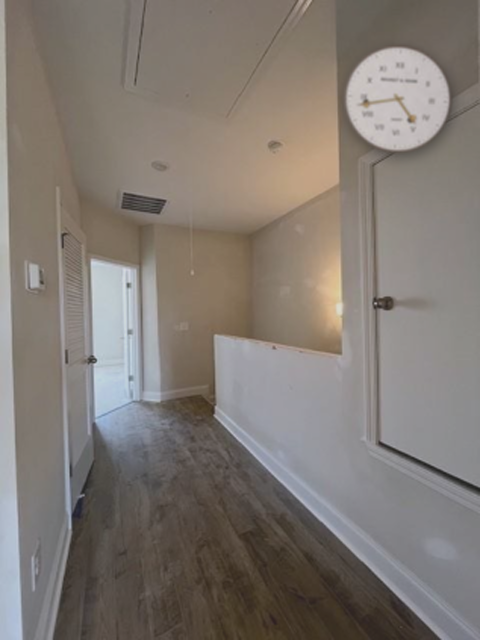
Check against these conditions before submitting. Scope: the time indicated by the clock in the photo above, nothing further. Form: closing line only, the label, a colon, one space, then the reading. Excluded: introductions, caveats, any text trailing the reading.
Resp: 4:43
